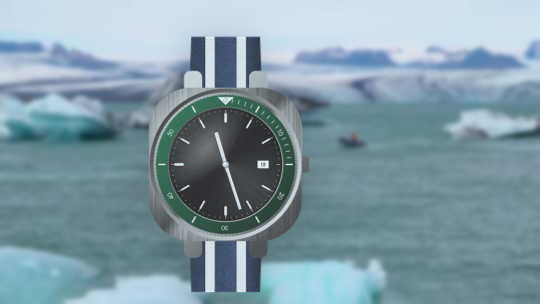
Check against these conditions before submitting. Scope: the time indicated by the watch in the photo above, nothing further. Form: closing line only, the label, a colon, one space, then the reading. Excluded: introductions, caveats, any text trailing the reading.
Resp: 11:27
